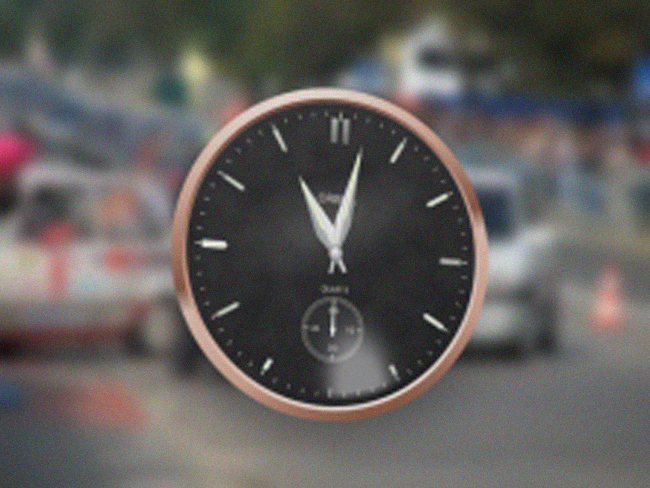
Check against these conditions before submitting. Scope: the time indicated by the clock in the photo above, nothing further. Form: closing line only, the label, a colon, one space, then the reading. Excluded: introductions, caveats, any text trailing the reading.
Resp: 11:02
